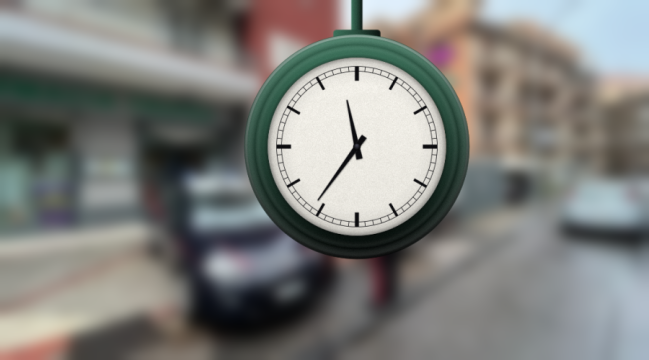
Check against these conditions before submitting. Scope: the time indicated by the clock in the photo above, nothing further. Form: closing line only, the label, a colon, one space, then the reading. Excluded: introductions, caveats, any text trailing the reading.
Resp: 11:36
